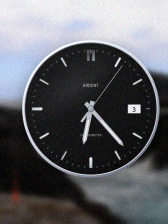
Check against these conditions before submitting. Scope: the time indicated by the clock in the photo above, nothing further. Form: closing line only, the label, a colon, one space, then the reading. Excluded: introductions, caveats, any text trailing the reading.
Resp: 6:23:06
